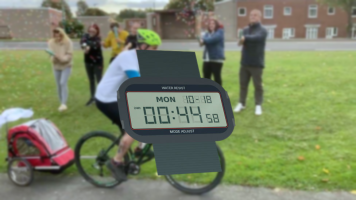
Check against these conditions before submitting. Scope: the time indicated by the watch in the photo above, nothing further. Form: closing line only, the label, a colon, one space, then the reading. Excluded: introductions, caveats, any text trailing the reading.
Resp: 0:44:58
